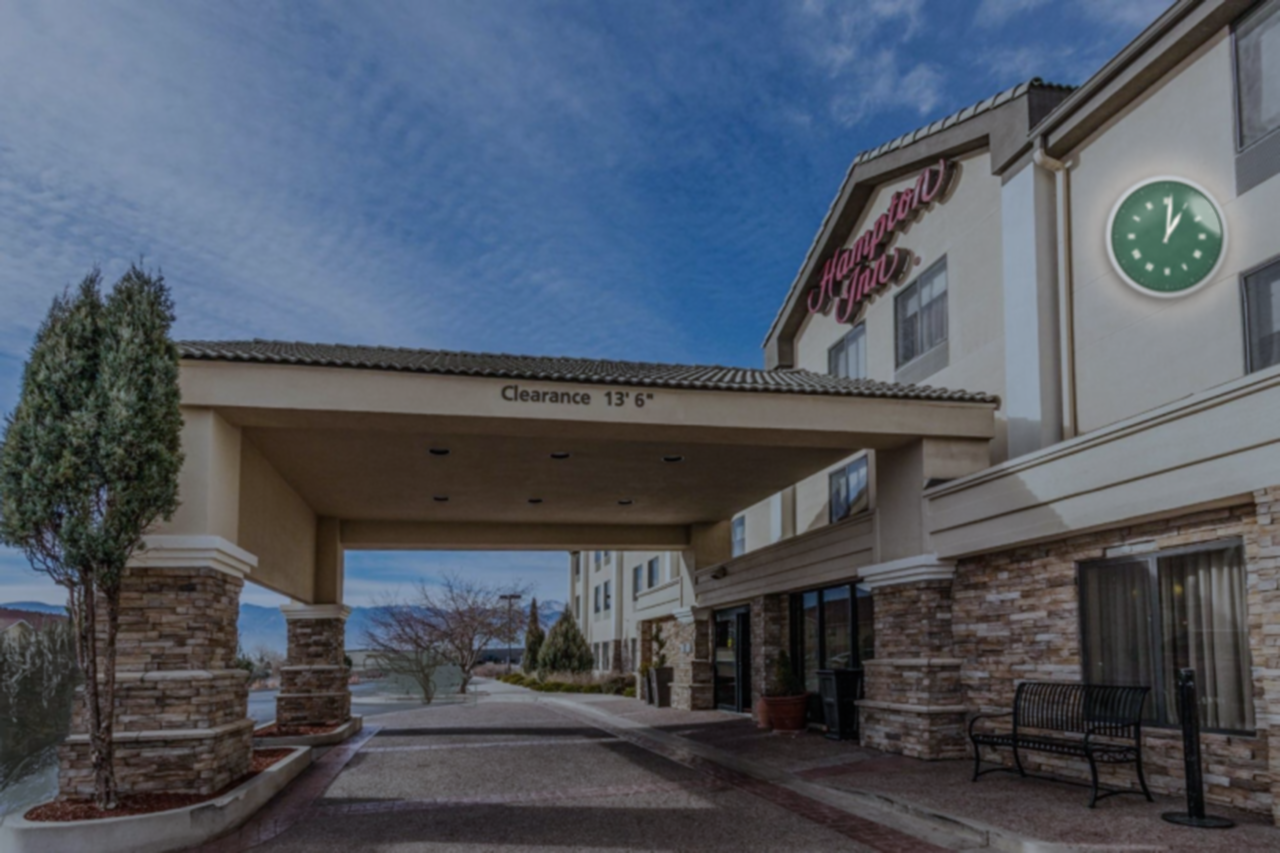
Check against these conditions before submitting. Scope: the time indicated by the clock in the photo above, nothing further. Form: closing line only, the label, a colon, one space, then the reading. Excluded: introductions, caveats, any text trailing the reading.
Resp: 1:01
